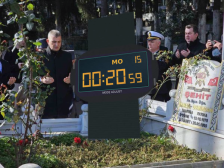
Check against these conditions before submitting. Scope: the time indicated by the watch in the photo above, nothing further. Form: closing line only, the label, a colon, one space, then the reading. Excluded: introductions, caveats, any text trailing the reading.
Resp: 0:20:59
